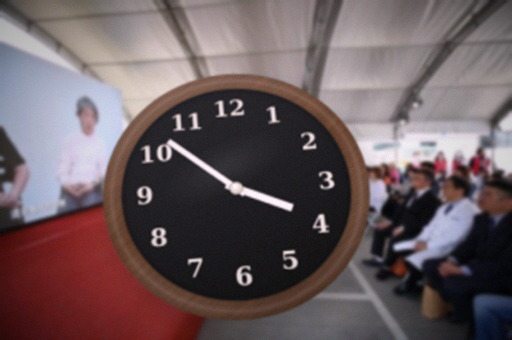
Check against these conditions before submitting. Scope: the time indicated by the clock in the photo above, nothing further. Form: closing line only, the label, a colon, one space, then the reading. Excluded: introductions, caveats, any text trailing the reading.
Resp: 3:52
